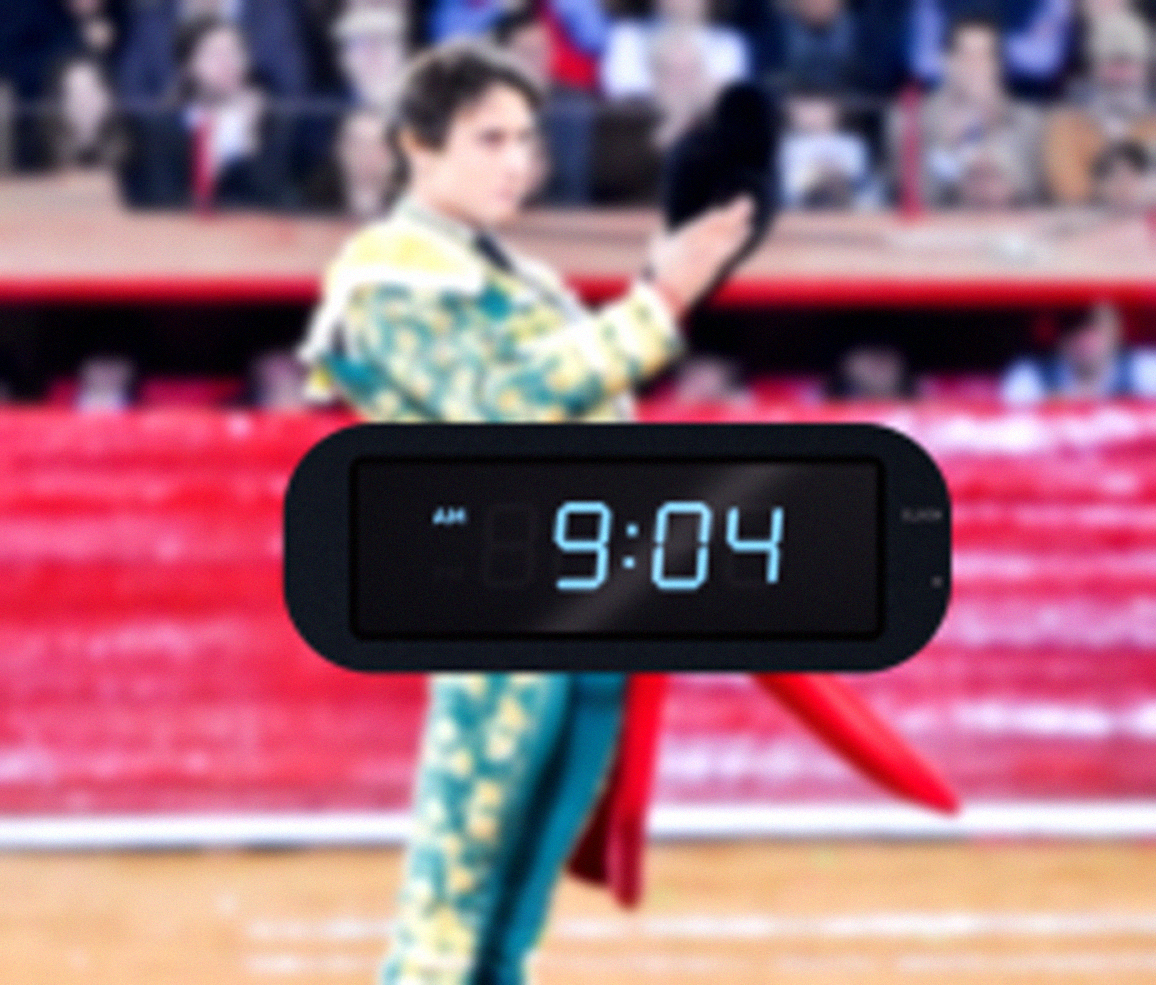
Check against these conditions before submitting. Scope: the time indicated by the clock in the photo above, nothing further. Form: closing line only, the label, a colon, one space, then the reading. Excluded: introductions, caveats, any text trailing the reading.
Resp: 9:04
